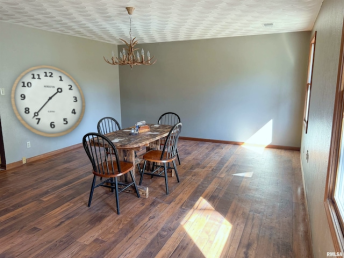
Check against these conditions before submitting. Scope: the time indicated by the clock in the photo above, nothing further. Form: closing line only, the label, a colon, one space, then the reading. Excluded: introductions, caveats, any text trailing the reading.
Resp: 1:37
